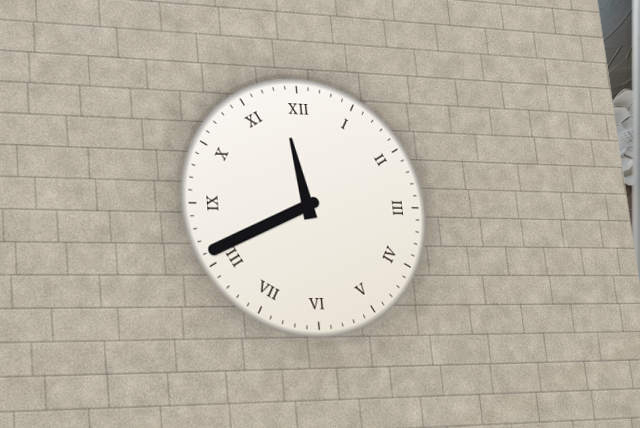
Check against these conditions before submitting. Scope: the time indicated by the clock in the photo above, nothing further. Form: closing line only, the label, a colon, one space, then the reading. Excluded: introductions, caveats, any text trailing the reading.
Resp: 11:41
